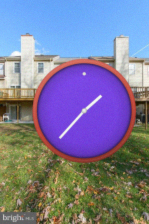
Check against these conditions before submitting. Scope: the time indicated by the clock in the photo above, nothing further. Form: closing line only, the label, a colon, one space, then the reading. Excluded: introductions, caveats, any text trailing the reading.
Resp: 1:37
